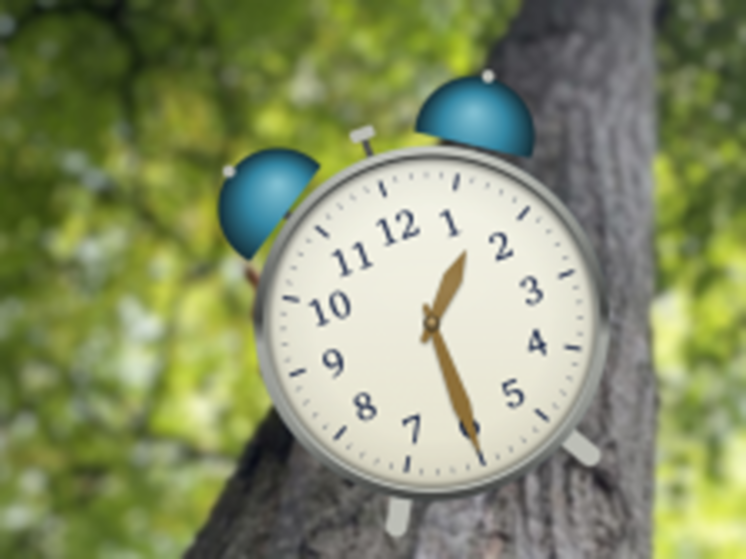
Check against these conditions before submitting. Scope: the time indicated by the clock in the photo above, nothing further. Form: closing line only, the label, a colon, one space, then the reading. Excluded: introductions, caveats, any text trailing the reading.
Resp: 1:30
